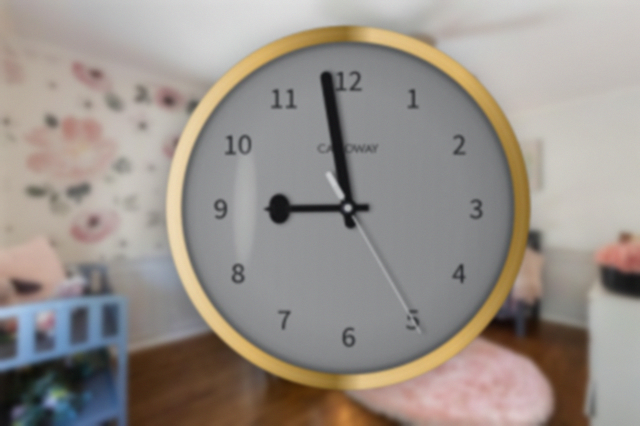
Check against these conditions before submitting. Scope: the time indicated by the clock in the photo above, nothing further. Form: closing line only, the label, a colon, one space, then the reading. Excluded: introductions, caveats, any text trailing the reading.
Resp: 8:58:25
